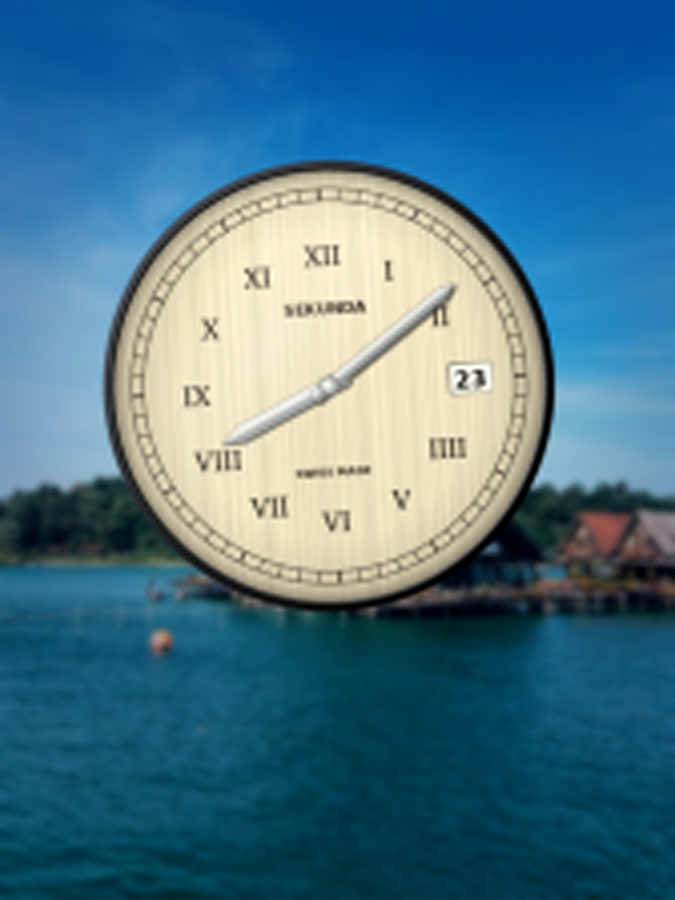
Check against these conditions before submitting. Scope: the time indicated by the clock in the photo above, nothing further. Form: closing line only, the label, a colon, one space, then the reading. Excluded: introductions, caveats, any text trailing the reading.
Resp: 8:09
